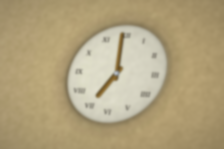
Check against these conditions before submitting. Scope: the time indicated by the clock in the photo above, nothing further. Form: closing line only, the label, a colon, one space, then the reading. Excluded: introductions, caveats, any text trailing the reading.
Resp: 6:59
